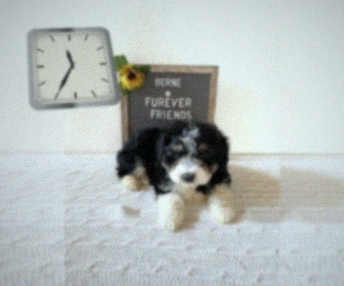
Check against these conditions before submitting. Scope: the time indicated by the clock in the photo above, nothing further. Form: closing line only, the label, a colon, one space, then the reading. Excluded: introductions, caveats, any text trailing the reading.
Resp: 11:35
